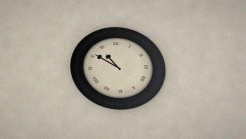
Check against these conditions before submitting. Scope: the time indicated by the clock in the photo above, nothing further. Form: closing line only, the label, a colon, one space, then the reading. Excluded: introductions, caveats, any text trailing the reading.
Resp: 10:51
